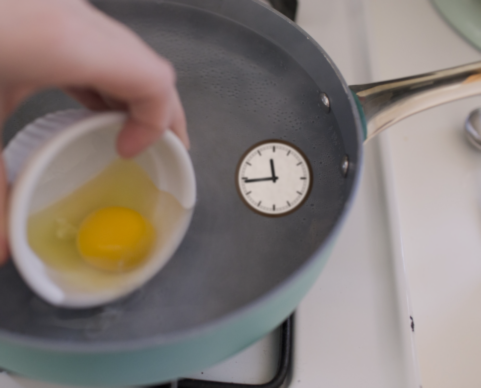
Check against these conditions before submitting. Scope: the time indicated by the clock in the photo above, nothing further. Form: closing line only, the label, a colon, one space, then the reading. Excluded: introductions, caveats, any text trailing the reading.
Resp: 11:44
